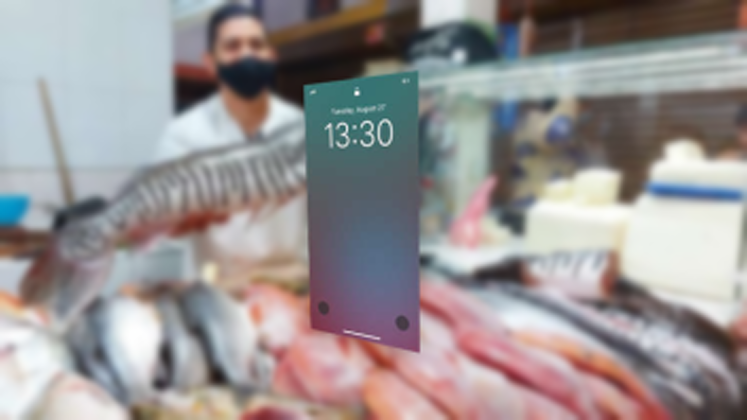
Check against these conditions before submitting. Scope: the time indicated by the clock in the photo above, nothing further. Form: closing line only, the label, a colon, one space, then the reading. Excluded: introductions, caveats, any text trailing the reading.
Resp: 13:30
